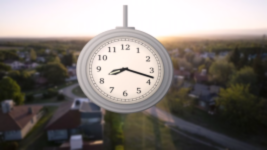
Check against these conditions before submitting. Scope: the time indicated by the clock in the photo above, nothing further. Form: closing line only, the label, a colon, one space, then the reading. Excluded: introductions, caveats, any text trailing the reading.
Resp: 8:18
